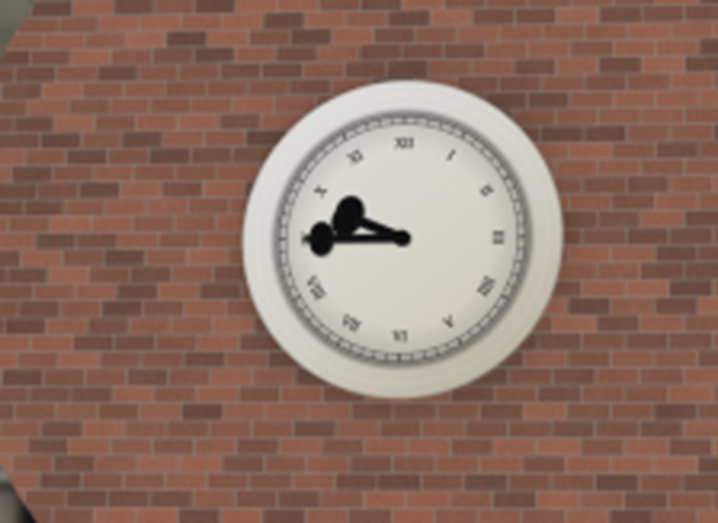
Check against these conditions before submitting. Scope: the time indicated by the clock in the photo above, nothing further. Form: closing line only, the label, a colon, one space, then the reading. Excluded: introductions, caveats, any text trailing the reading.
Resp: 9:45
